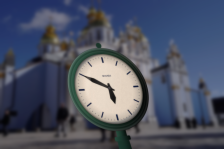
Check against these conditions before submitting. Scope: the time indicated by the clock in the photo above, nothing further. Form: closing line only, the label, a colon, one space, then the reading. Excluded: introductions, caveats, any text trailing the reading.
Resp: 5:50
